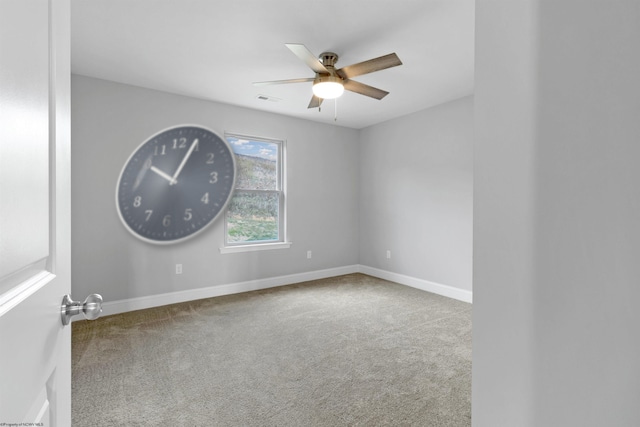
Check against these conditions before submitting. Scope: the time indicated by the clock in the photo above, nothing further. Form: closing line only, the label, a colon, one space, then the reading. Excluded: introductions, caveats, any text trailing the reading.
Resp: 10:04
